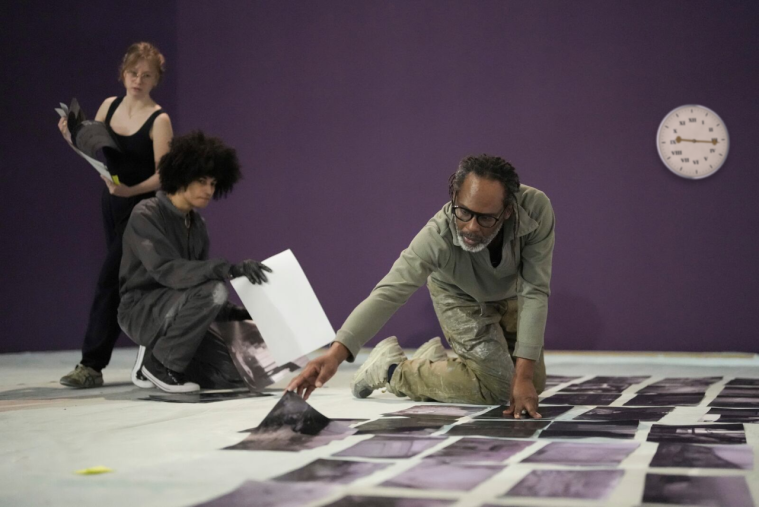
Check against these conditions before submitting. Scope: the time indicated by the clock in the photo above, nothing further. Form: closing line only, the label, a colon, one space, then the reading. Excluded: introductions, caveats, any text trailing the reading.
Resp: 9:16
